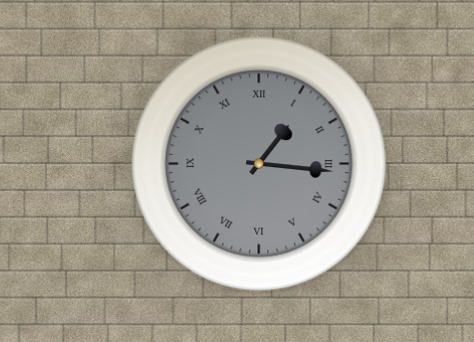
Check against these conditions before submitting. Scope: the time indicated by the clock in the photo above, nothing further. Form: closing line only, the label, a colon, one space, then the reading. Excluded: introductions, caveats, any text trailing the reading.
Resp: 1:16
